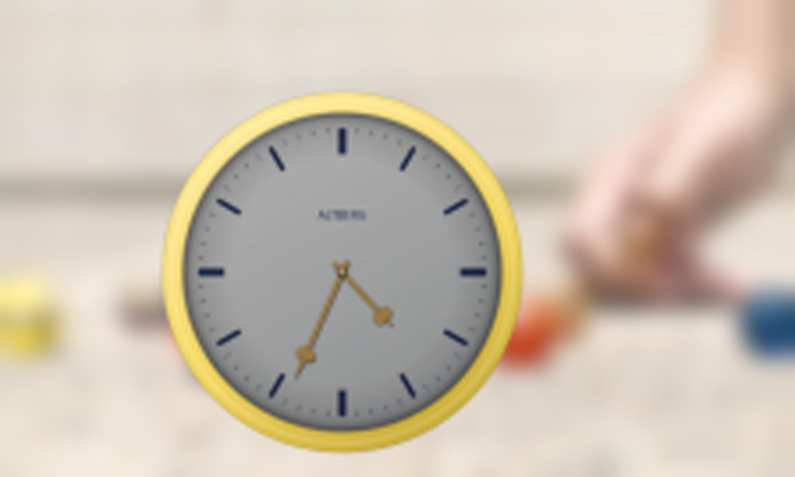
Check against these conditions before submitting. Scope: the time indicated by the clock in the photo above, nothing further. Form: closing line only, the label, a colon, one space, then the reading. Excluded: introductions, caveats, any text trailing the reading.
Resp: 4:34
